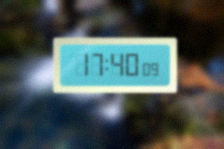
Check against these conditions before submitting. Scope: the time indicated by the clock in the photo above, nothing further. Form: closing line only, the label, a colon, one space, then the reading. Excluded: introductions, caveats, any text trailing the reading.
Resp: 17:40:09
